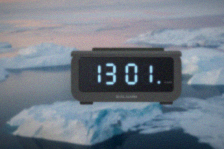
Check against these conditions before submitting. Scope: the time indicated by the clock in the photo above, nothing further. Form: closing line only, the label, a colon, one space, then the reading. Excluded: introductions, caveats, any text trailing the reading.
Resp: 13:01
